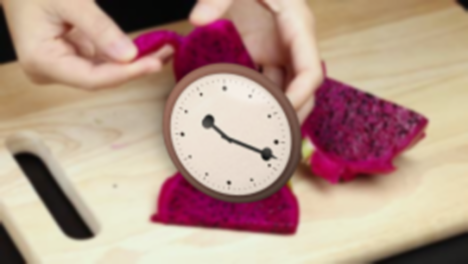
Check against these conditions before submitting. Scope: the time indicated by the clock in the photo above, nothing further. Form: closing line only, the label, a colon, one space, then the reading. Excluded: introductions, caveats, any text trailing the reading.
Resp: 10:18
